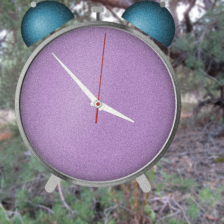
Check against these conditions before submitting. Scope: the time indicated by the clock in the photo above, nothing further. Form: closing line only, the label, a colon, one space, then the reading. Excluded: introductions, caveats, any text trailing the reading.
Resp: 3:53:01
